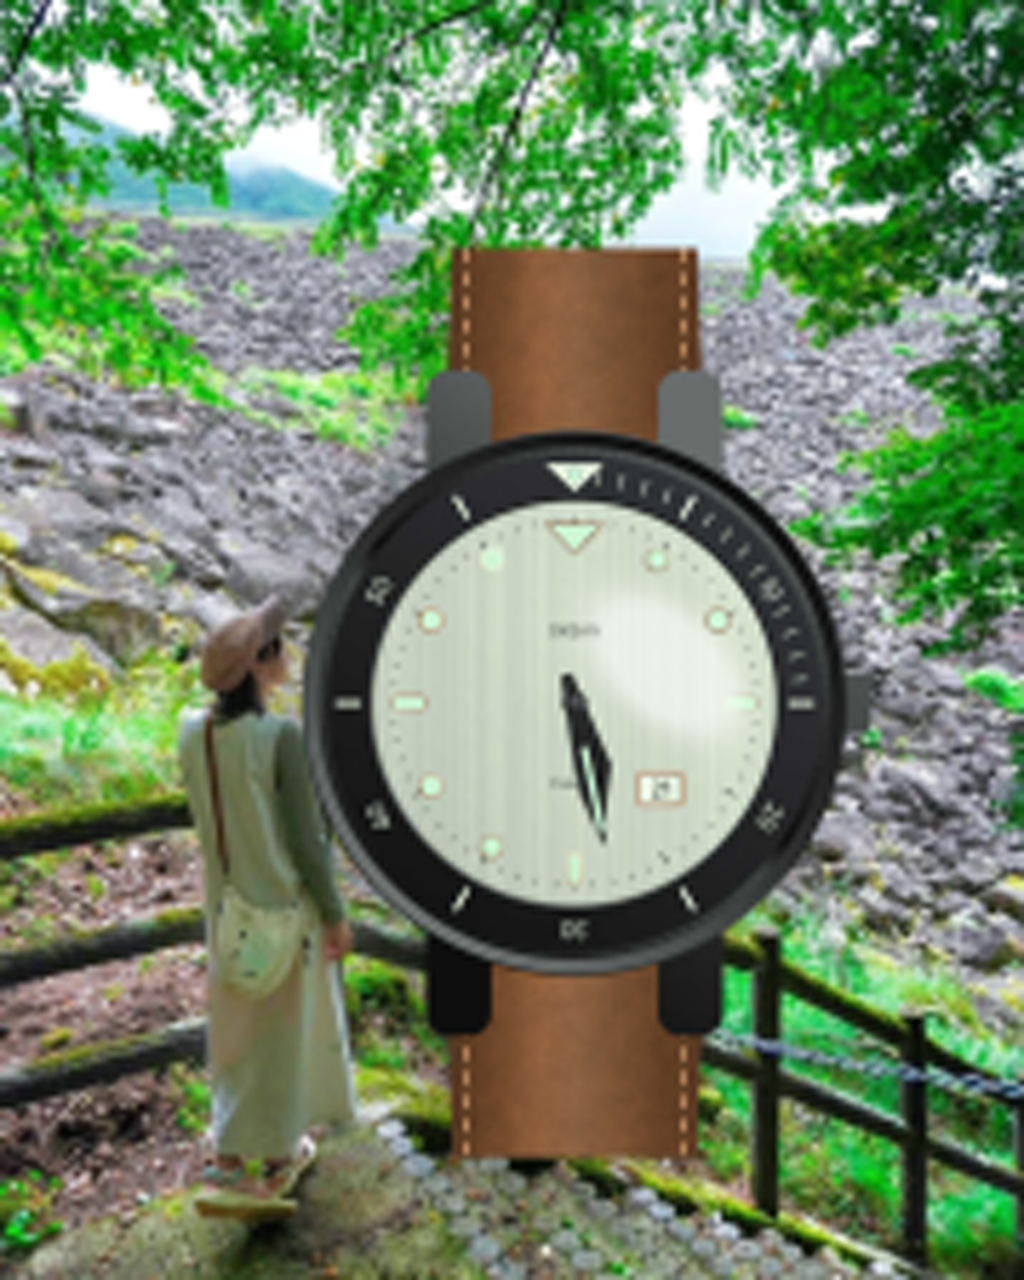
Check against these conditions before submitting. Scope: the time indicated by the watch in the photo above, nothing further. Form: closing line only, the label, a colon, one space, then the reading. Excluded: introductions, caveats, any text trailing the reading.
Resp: 5:28
